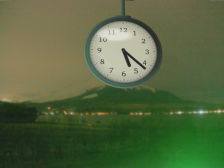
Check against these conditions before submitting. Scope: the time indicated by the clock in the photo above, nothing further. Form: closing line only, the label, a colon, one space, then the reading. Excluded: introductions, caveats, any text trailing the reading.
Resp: 5:22
